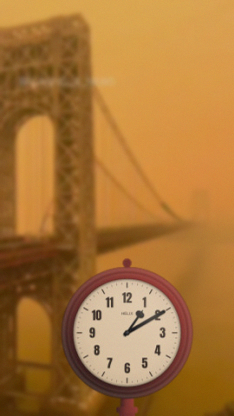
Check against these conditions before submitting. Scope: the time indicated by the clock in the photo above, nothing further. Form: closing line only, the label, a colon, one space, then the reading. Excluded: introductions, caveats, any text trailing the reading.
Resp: 1:10
